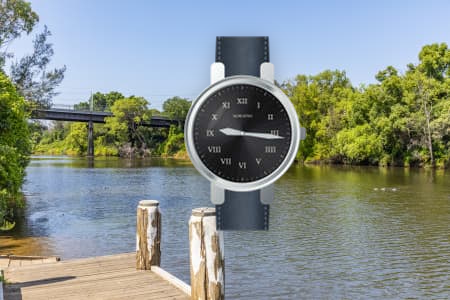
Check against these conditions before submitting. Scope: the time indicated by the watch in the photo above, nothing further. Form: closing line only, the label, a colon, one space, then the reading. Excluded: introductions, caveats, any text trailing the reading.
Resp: 9:16
